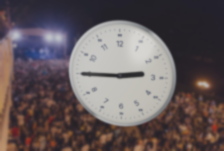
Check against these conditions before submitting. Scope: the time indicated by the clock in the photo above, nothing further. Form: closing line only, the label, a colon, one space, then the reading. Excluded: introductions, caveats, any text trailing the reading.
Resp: 2:45
